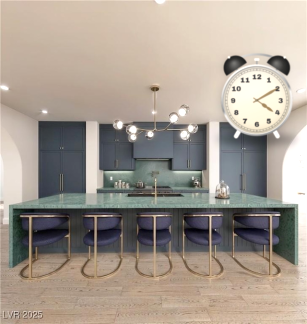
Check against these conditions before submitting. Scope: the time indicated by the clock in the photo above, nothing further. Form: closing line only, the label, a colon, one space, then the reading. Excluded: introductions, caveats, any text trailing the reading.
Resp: 4:10
